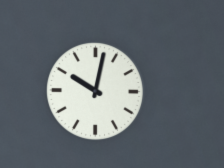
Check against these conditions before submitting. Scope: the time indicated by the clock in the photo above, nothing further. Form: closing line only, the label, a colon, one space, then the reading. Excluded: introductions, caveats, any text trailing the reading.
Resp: 10:02
